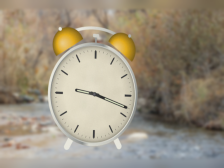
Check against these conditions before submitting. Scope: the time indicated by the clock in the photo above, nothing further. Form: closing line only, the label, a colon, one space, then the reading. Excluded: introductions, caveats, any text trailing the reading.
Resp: 9:18
